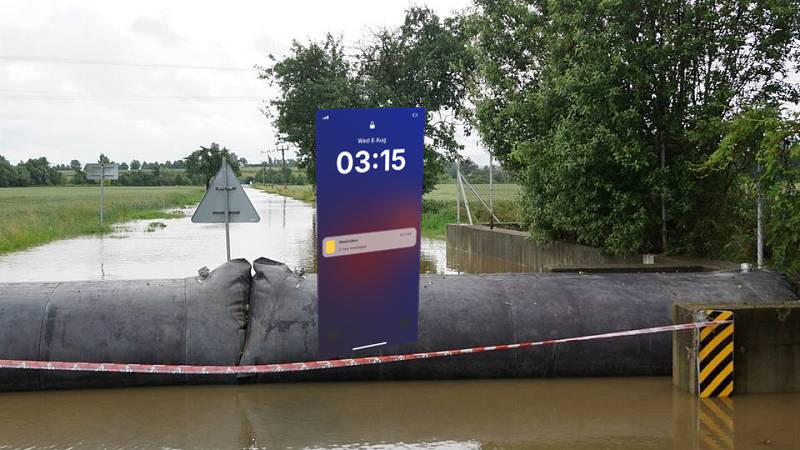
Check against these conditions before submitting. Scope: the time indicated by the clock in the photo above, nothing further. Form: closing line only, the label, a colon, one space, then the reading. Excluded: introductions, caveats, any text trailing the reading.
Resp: 3:15
